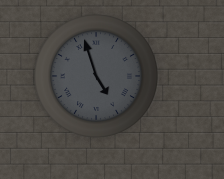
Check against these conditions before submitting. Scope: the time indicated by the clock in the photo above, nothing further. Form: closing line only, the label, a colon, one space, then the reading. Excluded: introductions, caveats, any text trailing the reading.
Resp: 4:57
